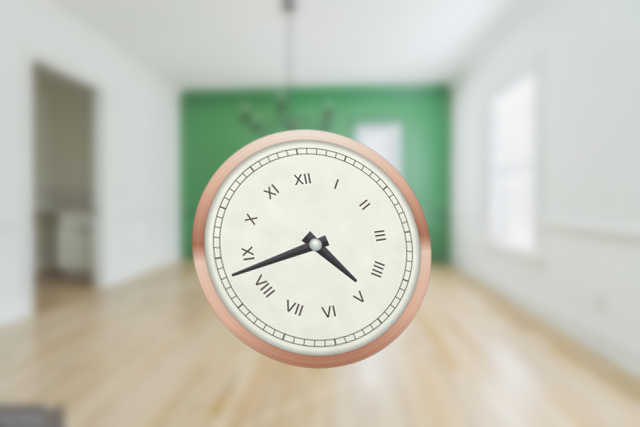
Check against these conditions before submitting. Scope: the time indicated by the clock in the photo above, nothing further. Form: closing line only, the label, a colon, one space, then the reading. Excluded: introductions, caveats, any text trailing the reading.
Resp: 4:43
